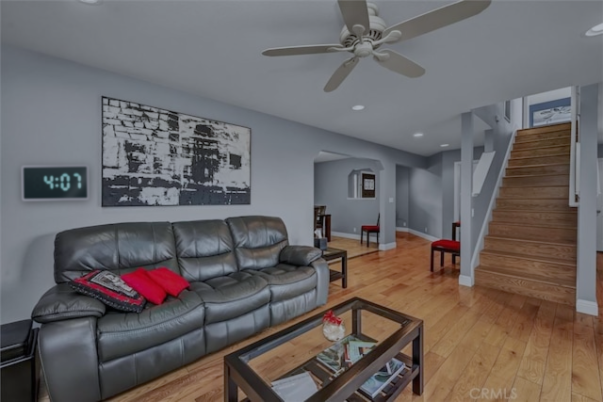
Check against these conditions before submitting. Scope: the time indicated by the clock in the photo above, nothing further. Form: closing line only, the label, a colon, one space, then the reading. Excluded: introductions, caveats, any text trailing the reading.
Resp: 4:07
